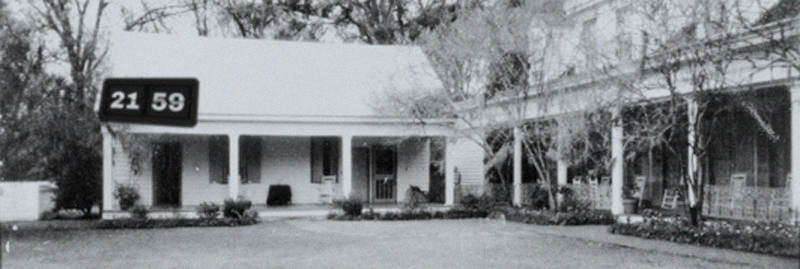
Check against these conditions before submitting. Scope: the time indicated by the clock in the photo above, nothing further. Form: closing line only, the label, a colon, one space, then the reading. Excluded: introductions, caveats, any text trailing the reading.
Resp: 21:59
